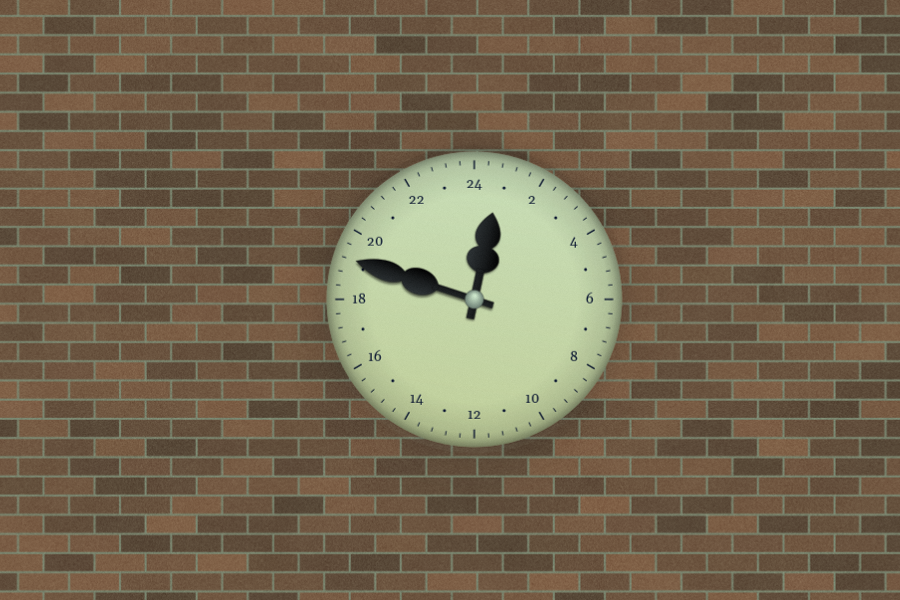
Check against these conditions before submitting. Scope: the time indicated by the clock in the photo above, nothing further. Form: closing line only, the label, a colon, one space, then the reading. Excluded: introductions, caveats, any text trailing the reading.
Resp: 0:48
